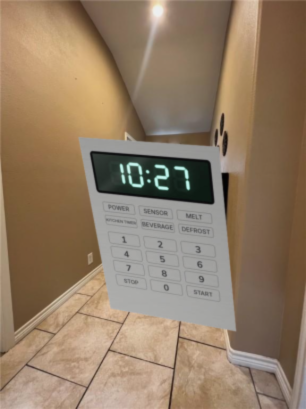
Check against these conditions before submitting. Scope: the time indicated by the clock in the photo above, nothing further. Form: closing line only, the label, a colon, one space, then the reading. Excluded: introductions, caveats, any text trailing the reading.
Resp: 10:27
